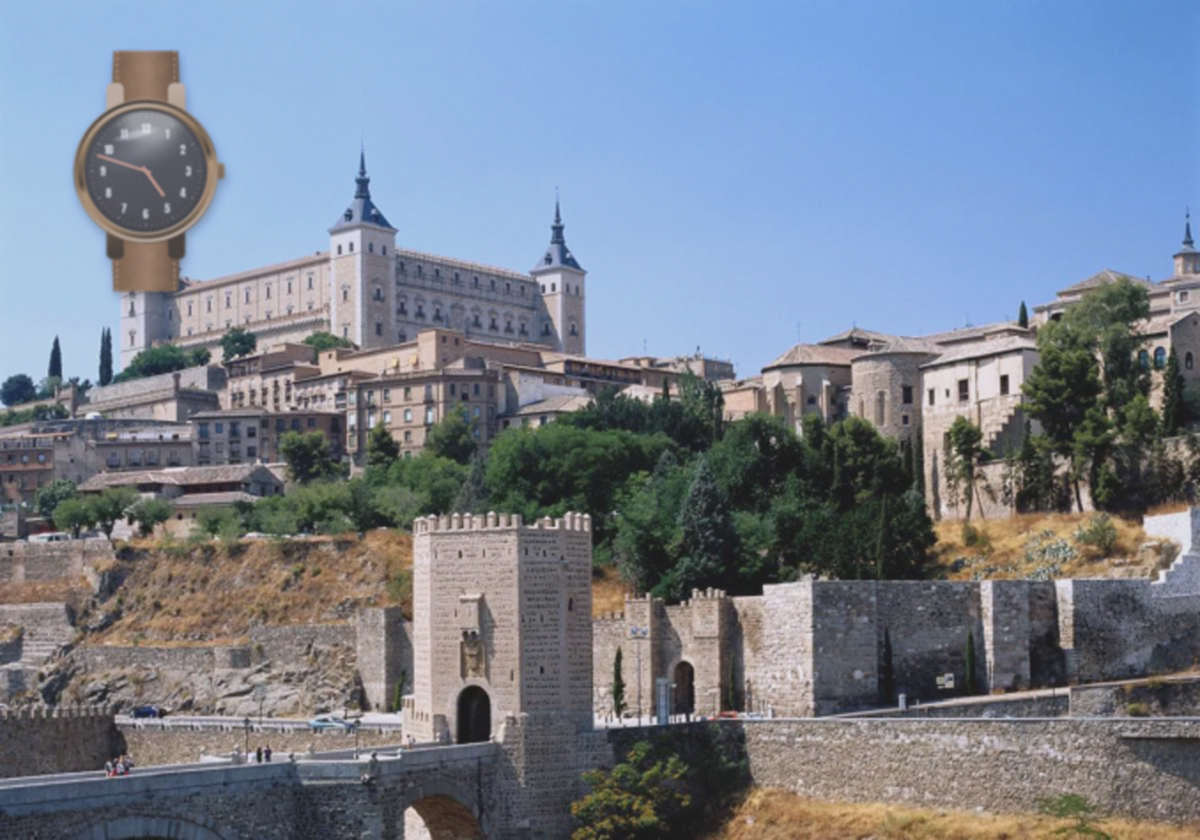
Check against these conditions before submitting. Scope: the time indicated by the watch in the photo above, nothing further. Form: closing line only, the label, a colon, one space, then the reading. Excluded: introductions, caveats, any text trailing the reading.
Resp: 4:48
